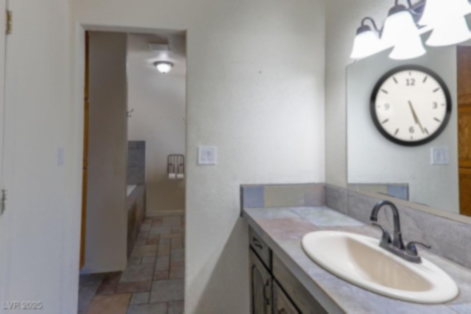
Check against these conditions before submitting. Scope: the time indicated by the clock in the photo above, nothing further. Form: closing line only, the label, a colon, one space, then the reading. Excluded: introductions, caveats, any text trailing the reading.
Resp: 5:26
